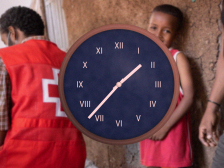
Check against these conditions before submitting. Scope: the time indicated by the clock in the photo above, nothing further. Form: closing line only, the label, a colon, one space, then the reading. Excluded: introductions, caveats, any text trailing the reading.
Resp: 1:37
